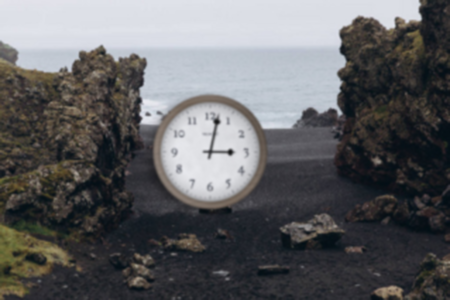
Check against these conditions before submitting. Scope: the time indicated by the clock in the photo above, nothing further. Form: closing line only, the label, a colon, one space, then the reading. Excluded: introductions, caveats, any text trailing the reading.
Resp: 3:02
